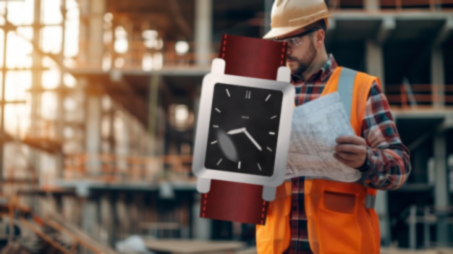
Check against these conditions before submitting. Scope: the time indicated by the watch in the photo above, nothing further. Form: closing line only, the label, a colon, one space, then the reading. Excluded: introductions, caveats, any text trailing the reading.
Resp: 8:22
